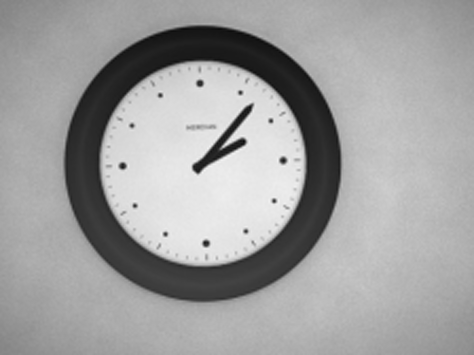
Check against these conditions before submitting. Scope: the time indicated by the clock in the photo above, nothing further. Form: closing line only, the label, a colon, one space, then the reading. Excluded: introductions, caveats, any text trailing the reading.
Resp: 2:07
